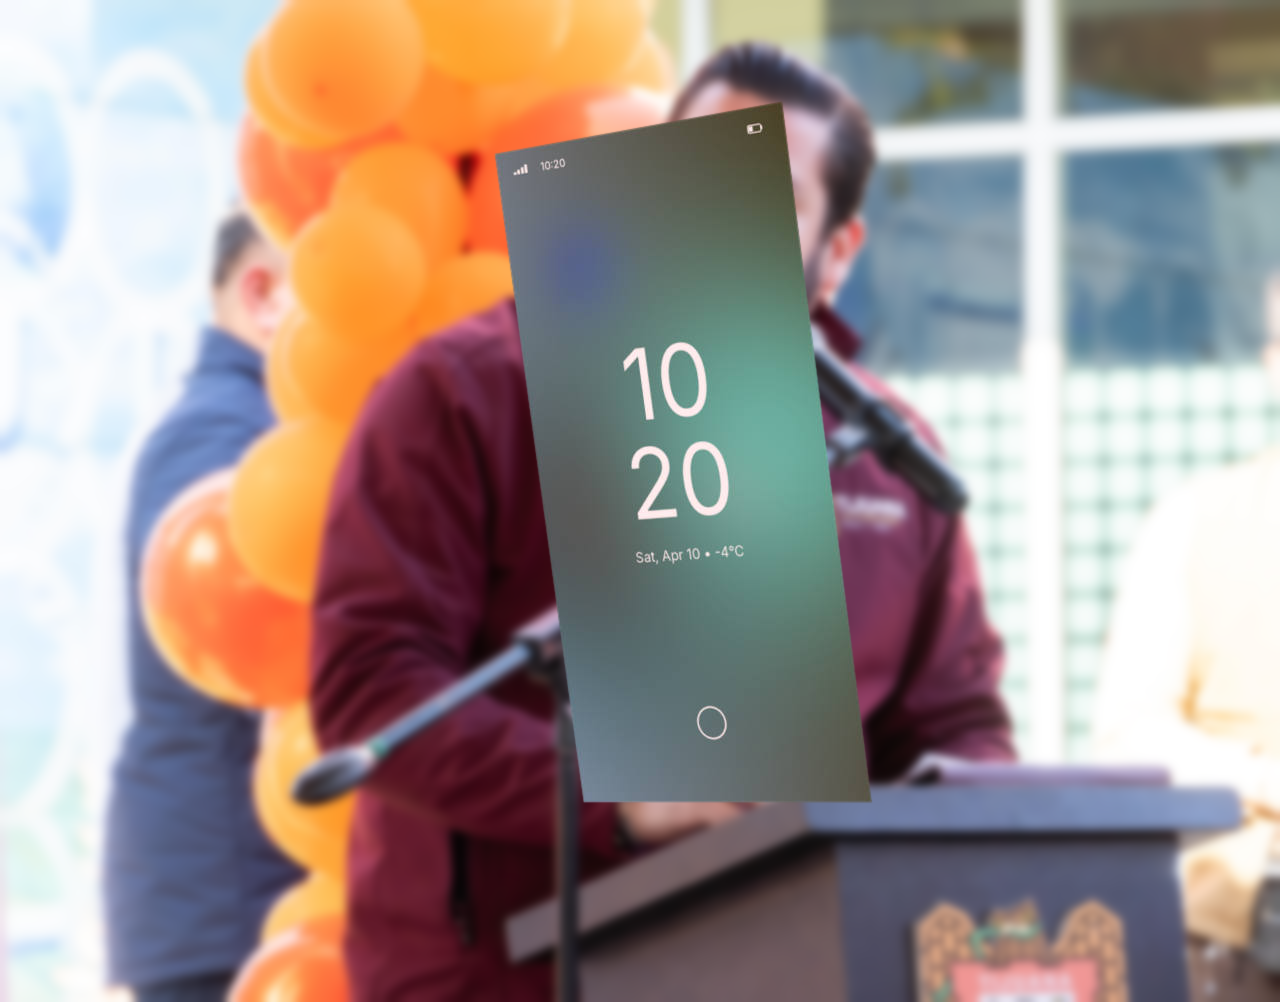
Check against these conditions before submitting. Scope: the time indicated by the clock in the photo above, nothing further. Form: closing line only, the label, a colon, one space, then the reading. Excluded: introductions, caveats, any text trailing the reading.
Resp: 10:20
